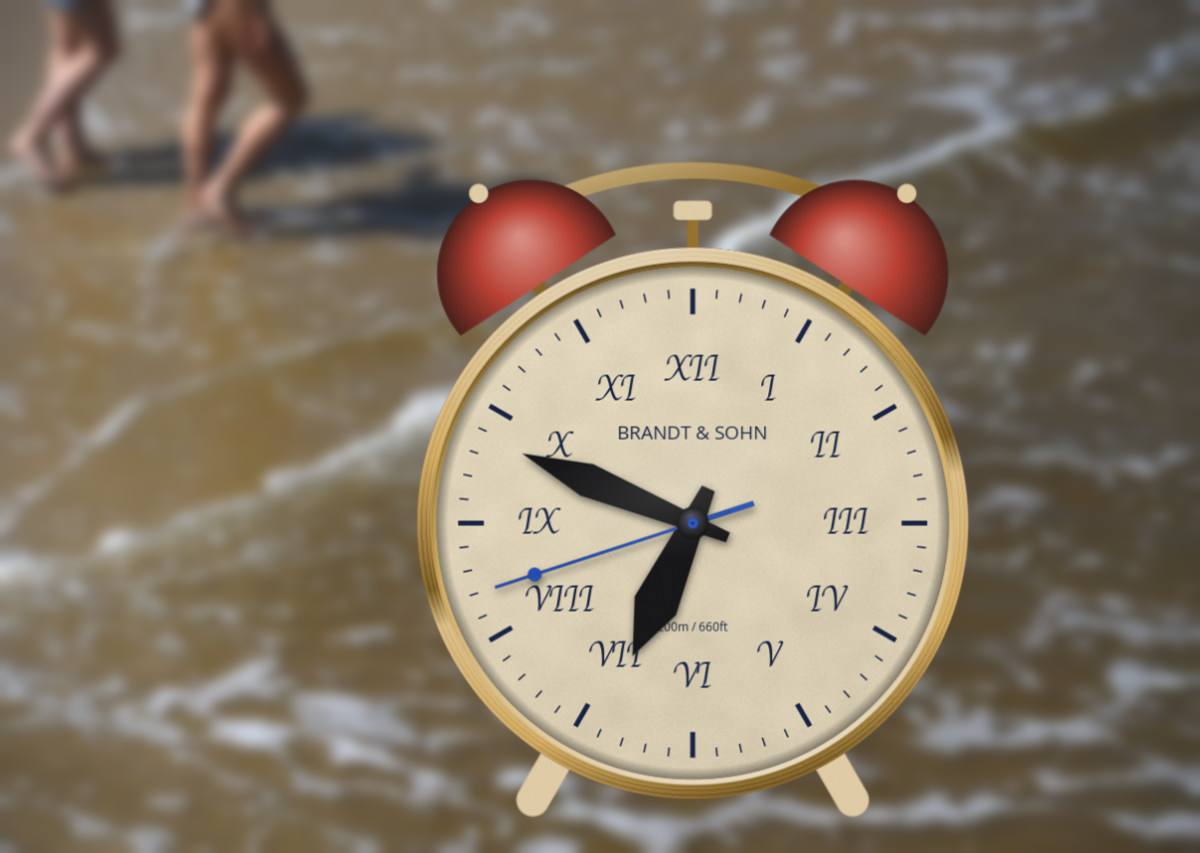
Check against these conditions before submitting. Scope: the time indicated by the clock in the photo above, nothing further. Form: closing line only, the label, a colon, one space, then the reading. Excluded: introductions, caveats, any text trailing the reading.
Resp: 6:48:42
